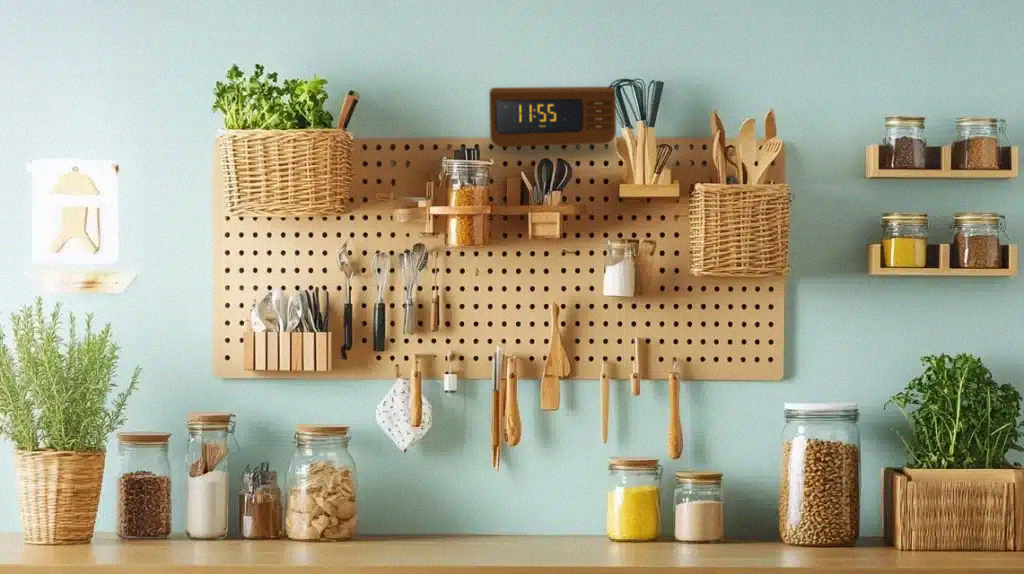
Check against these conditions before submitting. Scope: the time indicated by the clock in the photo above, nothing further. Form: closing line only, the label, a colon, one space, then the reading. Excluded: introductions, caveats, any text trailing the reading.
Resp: 11:55
